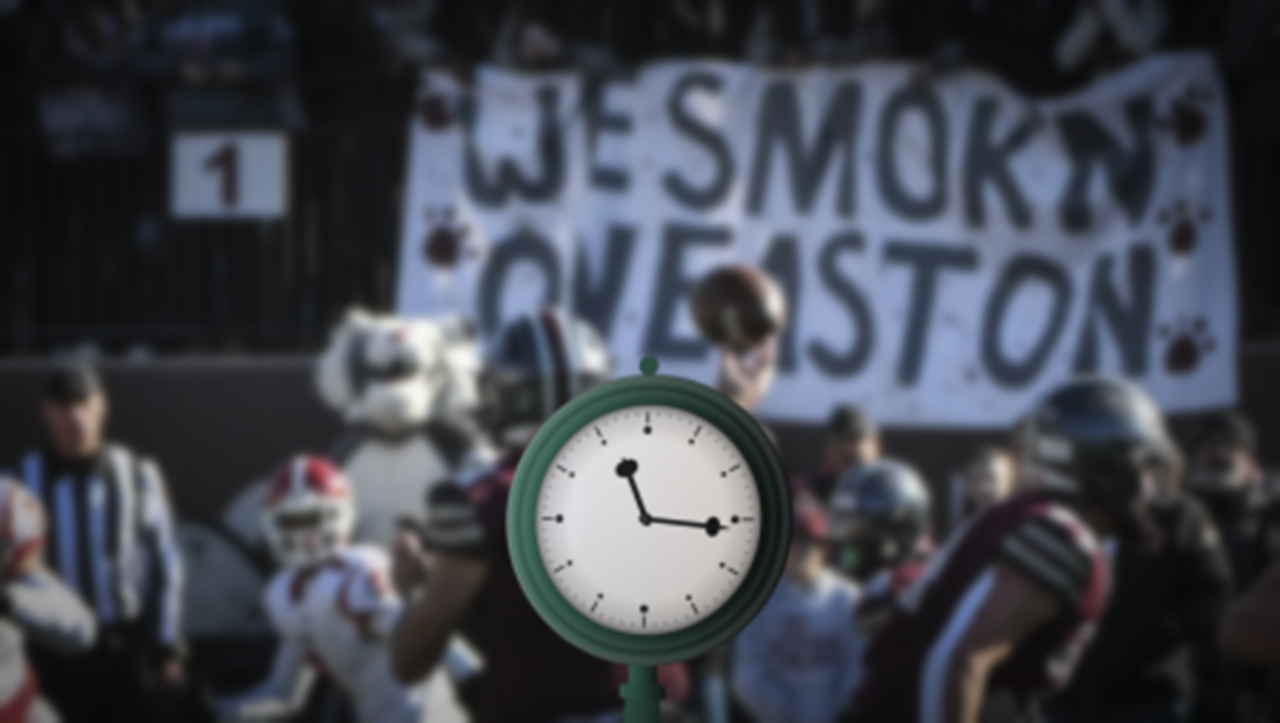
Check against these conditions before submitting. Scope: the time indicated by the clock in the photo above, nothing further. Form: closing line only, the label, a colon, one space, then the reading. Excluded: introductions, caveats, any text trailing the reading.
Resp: 11:16
